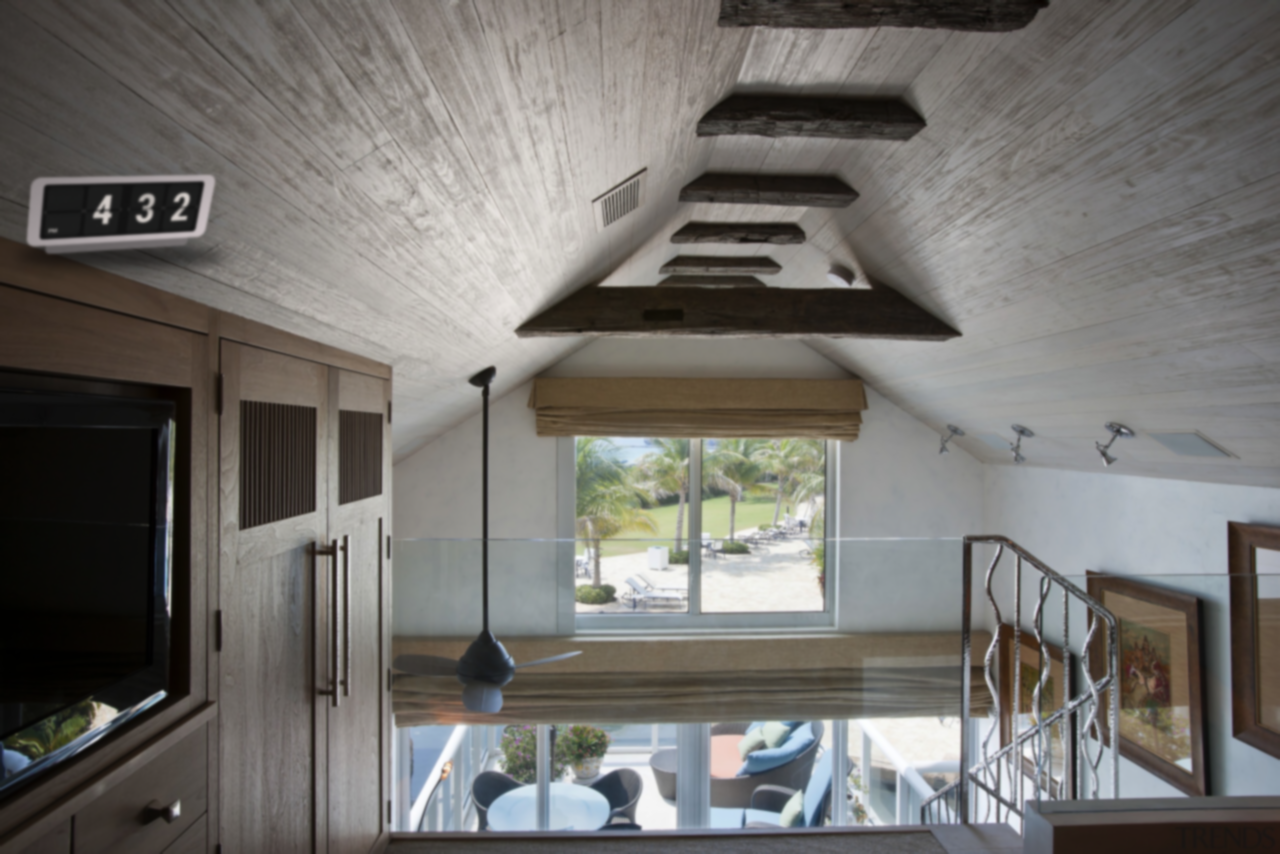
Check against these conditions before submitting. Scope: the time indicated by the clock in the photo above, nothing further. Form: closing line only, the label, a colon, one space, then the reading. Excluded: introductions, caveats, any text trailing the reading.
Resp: 4:32
